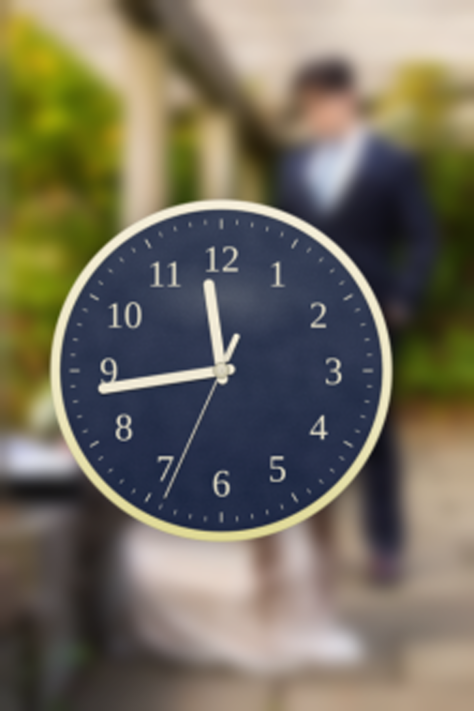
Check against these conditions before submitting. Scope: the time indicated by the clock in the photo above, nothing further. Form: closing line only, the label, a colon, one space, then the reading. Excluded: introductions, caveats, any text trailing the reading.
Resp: 11:43:34
